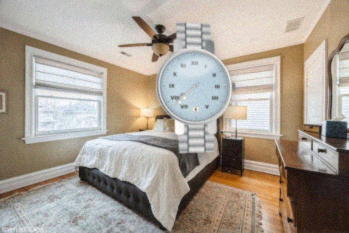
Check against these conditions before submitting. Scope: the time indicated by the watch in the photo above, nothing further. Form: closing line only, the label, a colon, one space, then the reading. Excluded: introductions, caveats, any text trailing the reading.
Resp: 7:38
